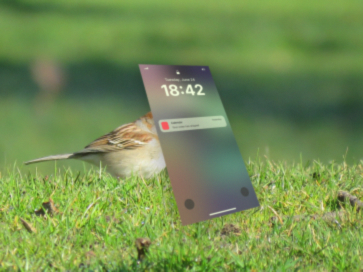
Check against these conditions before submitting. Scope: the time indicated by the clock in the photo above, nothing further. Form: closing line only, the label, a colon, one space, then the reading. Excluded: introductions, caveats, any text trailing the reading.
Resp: 18:42
